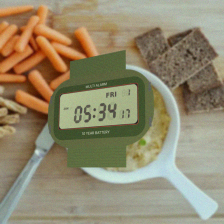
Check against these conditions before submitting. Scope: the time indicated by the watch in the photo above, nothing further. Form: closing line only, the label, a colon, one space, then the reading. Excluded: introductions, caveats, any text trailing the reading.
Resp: 5:34:17
